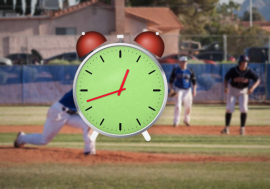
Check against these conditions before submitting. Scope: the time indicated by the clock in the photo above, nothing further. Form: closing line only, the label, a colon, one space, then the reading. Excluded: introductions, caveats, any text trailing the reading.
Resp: 12:42
